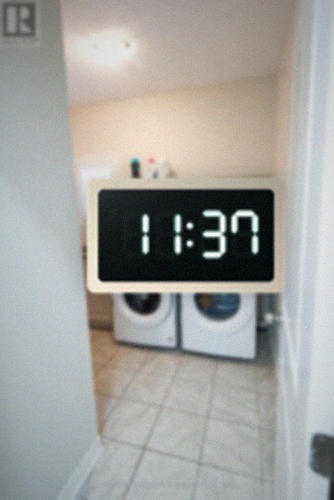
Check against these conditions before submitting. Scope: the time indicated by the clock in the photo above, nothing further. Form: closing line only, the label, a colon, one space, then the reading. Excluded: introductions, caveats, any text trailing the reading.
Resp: 11:37
